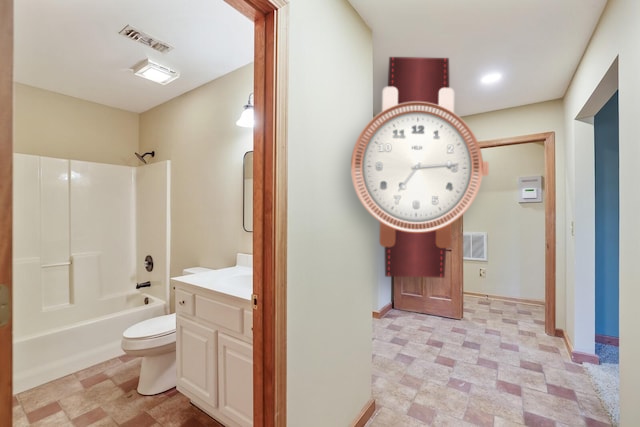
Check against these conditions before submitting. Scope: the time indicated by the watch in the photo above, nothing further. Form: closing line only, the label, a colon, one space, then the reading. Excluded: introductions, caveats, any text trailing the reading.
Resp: 7:14
